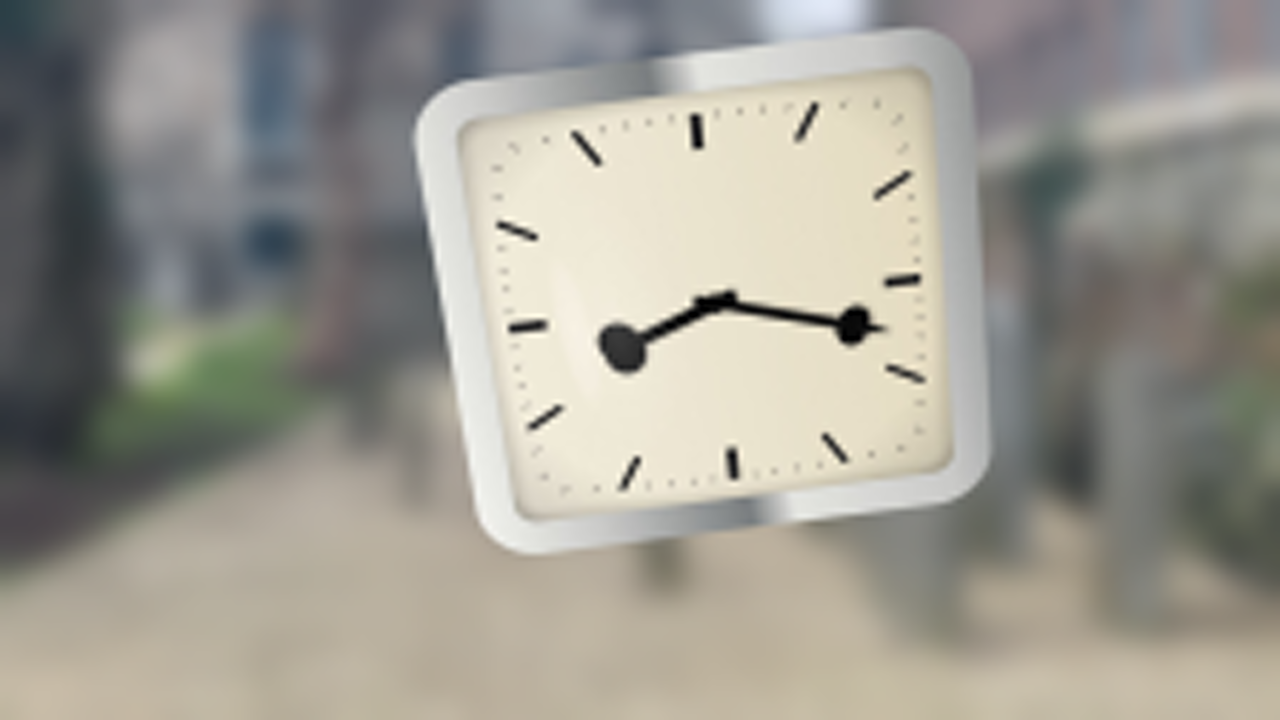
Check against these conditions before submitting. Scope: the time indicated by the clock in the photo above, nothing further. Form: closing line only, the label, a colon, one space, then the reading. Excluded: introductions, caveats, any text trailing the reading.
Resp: 8:18
